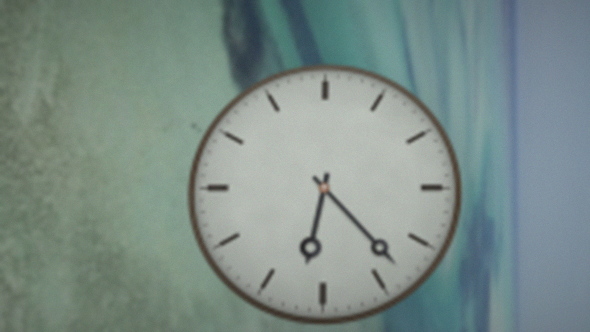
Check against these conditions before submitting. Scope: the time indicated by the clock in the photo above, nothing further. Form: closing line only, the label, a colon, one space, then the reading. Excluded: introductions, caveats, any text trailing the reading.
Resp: 6:23
